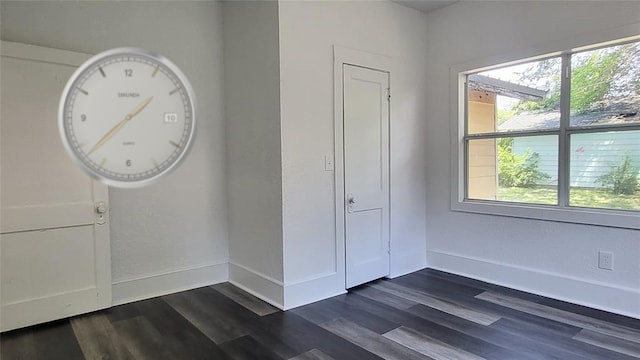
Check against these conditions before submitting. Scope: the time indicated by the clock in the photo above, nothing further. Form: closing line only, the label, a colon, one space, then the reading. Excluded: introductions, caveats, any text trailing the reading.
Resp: 1:38
